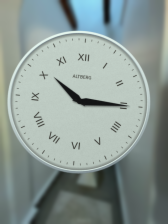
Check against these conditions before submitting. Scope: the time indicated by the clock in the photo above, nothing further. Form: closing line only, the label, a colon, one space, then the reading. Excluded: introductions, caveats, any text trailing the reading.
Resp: 10:15
